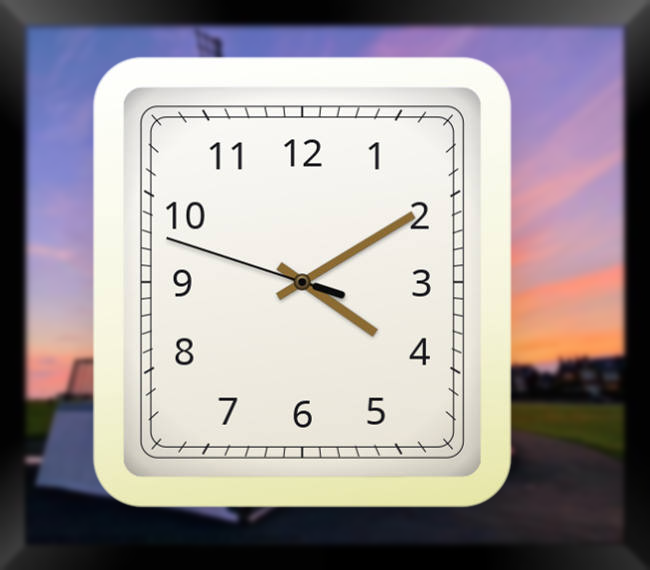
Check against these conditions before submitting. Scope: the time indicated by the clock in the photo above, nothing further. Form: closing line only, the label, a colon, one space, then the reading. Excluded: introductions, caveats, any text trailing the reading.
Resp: 4:09:48
